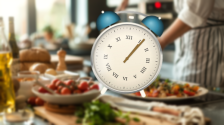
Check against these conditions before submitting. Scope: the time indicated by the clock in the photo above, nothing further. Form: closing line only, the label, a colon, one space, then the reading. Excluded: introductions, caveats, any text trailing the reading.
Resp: 1:06
